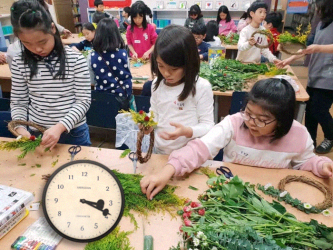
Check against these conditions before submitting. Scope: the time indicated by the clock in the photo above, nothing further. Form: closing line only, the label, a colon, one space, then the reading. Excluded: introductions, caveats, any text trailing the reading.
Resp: 3:19
